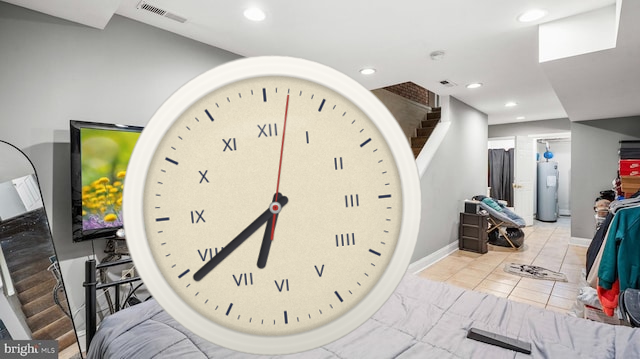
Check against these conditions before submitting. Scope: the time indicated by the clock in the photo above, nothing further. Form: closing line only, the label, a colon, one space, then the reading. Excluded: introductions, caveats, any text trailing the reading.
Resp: 6:39:02
